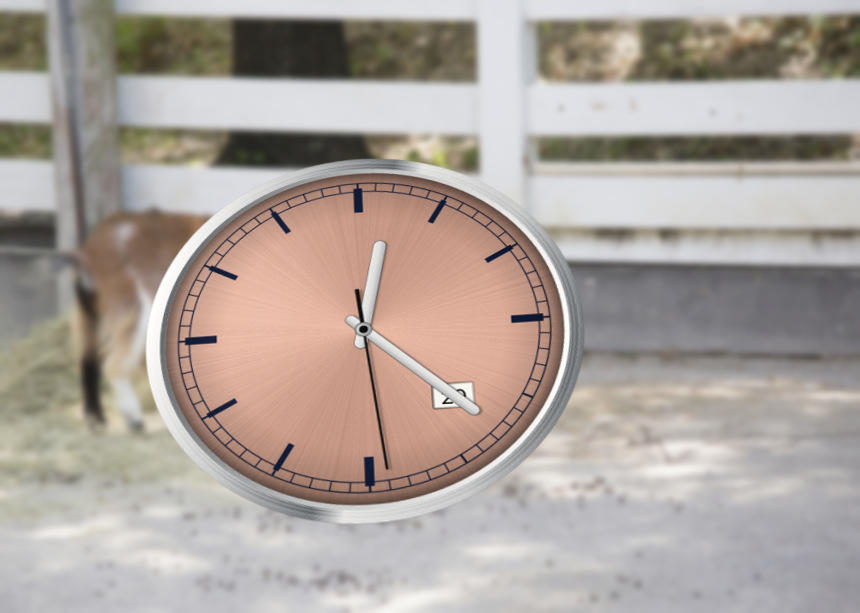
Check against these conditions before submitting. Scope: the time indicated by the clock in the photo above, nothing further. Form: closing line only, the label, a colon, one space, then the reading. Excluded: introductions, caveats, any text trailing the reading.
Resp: 12:22:29
